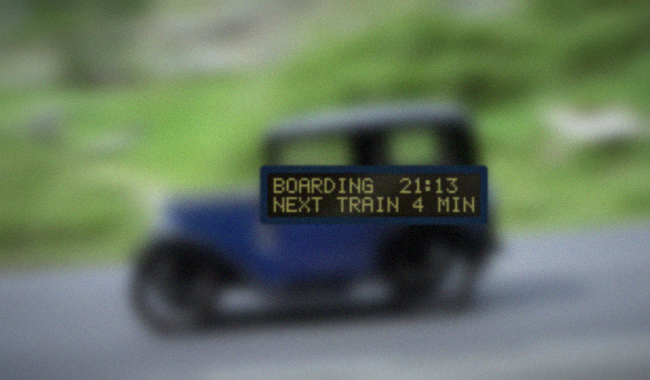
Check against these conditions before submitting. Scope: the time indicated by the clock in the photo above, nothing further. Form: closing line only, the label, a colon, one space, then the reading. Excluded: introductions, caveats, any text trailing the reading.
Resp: 21:13
